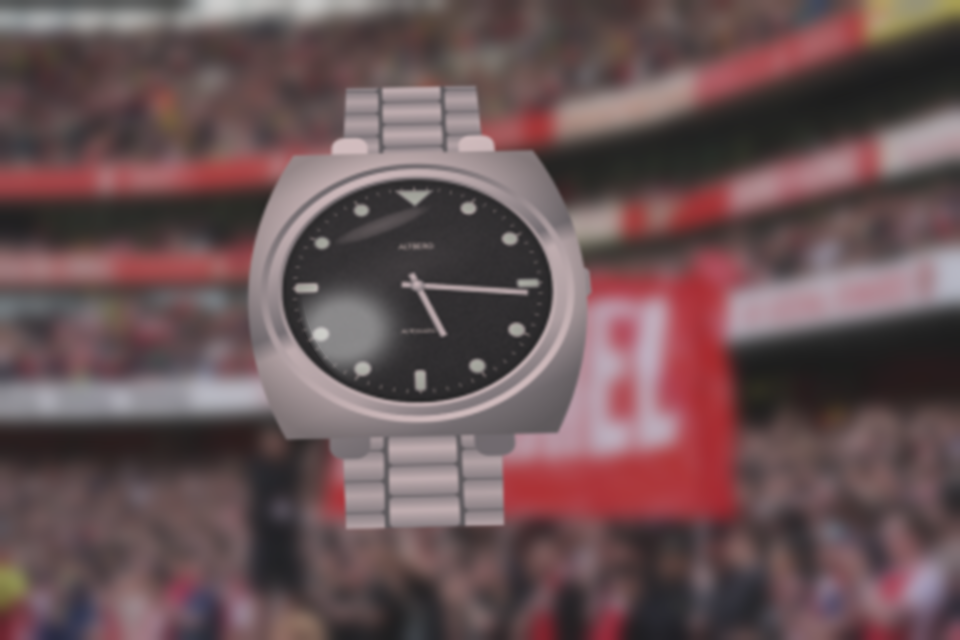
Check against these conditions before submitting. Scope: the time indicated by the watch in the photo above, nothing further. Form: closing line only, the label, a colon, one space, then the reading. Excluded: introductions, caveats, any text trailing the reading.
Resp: 5:16
